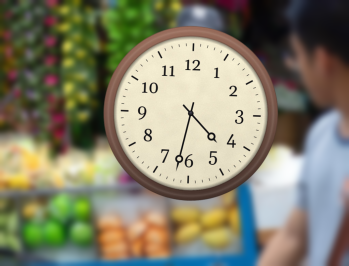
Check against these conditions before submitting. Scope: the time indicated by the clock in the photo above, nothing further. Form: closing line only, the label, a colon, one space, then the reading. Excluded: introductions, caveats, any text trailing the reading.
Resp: 4:32
